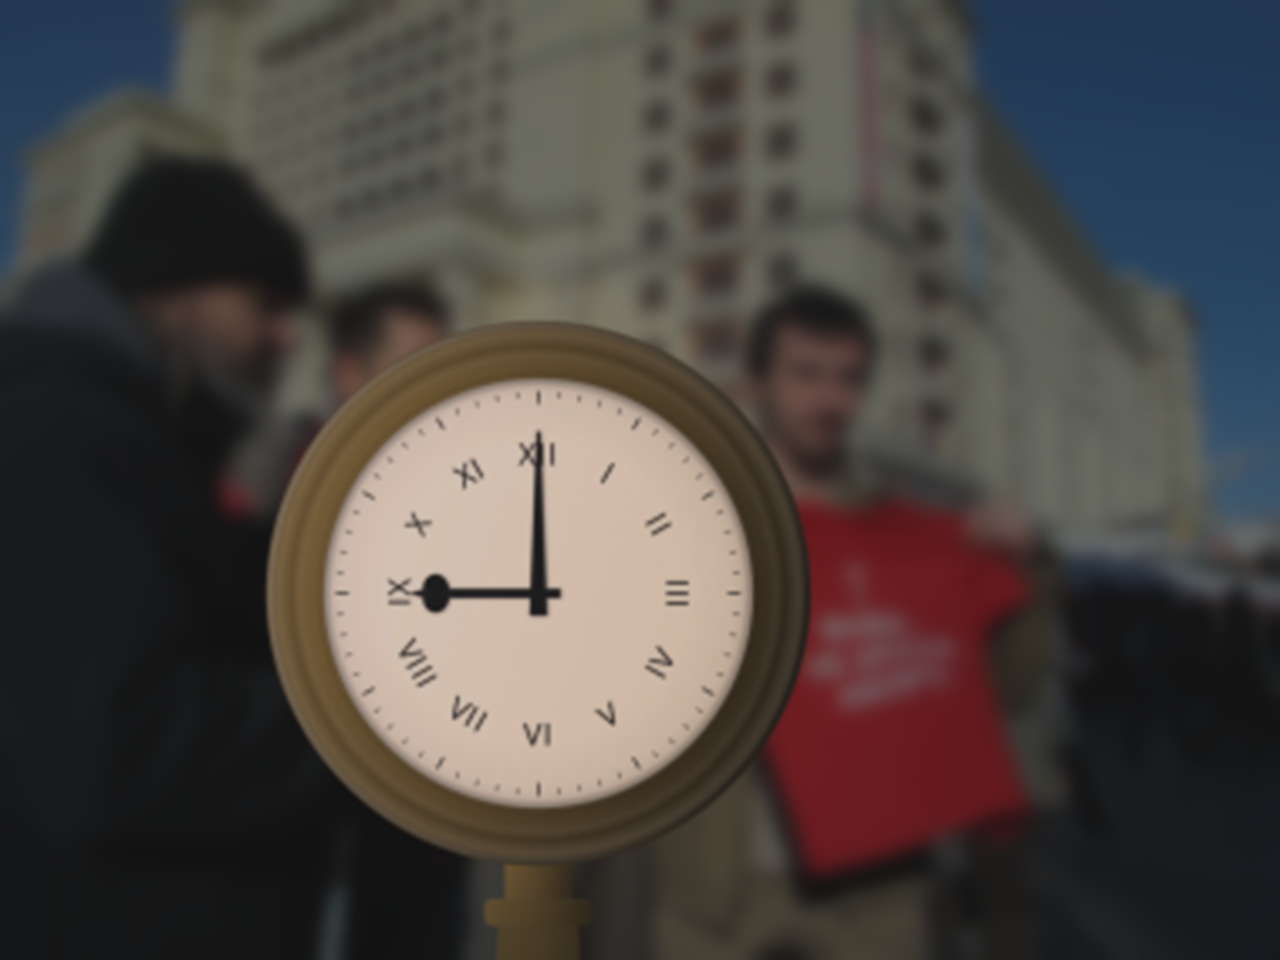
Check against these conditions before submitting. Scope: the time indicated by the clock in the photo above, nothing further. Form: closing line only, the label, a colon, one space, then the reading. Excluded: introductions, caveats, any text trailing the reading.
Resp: 9:00
